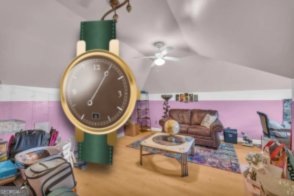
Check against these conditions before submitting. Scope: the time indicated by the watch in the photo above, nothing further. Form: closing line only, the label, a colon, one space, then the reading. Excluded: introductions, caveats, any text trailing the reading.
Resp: 7:05
